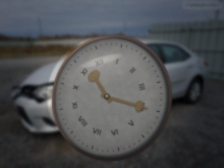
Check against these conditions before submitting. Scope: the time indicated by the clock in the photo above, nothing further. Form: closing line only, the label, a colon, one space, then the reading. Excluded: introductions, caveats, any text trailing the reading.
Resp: 11:20
